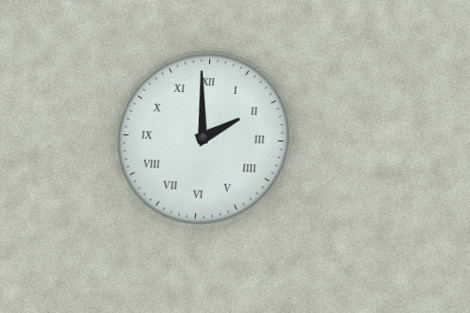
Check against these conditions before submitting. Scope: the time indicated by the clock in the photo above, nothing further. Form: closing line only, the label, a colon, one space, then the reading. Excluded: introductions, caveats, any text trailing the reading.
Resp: 1:59
